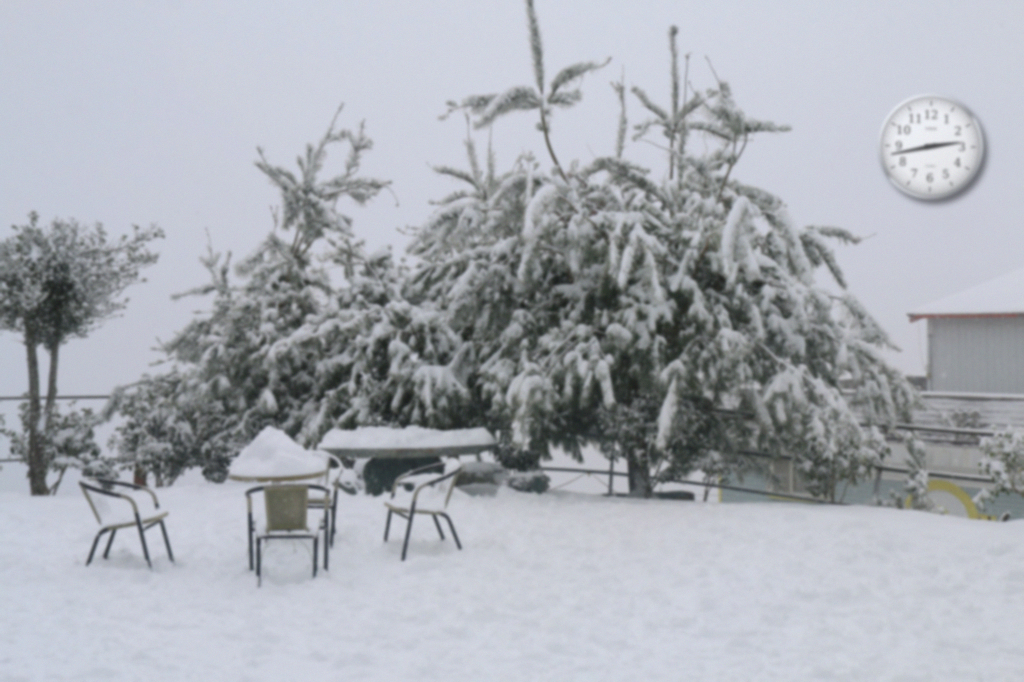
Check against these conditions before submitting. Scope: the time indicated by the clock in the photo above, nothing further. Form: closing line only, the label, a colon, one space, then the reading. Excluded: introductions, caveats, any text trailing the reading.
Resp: 2:43
